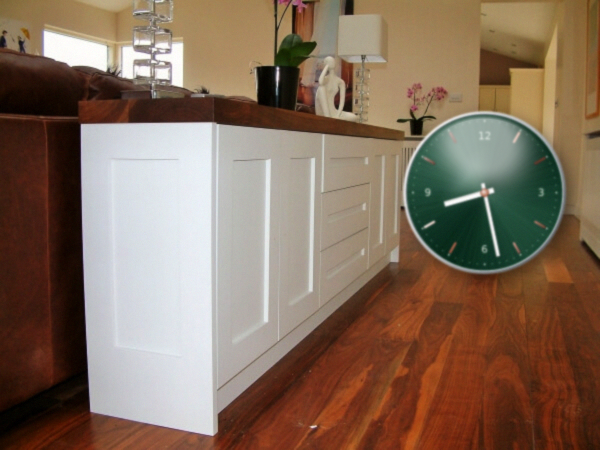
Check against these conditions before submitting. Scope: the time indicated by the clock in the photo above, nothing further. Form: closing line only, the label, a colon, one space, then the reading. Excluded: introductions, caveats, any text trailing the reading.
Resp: 8:28
